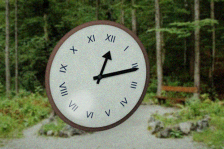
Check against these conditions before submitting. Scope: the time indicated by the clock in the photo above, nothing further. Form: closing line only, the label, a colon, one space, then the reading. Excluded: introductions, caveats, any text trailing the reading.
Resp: 12:11
